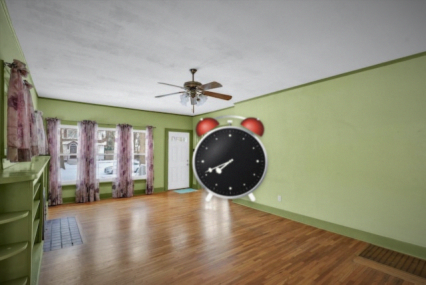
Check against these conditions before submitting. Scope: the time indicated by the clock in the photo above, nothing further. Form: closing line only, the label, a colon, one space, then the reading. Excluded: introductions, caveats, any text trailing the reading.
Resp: 7:41
